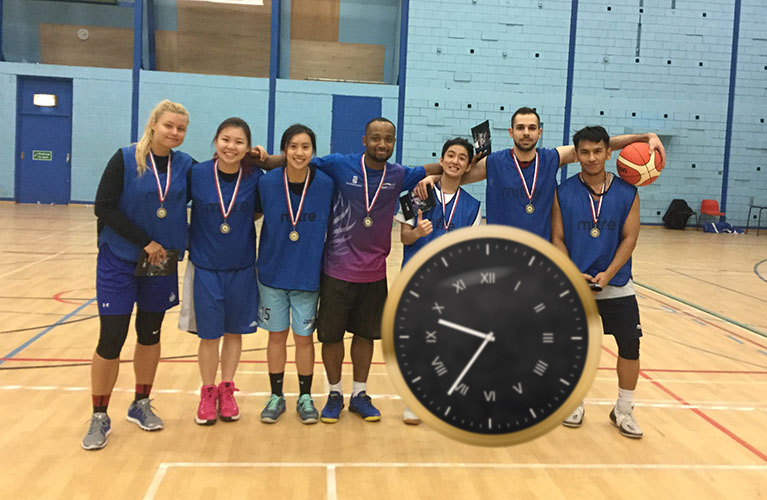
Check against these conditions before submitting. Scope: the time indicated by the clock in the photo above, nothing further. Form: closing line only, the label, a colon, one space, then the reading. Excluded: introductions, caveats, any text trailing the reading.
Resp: 9:36
